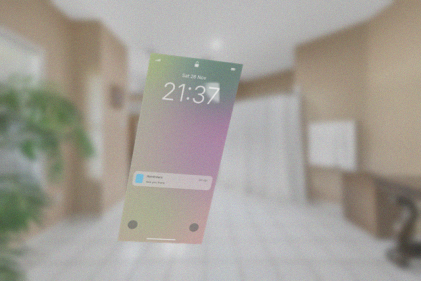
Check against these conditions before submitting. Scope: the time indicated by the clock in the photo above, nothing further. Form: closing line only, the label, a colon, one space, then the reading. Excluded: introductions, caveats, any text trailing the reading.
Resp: 21:37
